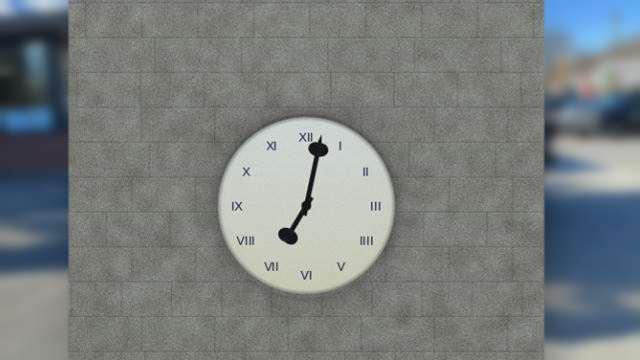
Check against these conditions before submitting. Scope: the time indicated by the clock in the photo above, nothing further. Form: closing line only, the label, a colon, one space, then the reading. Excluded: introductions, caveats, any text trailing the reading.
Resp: 7:02
